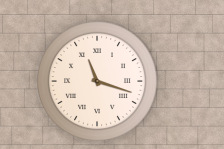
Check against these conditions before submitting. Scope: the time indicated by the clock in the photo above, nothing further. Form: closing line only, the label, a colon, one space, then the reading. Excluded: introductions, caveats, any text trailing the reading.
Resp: 11:18
